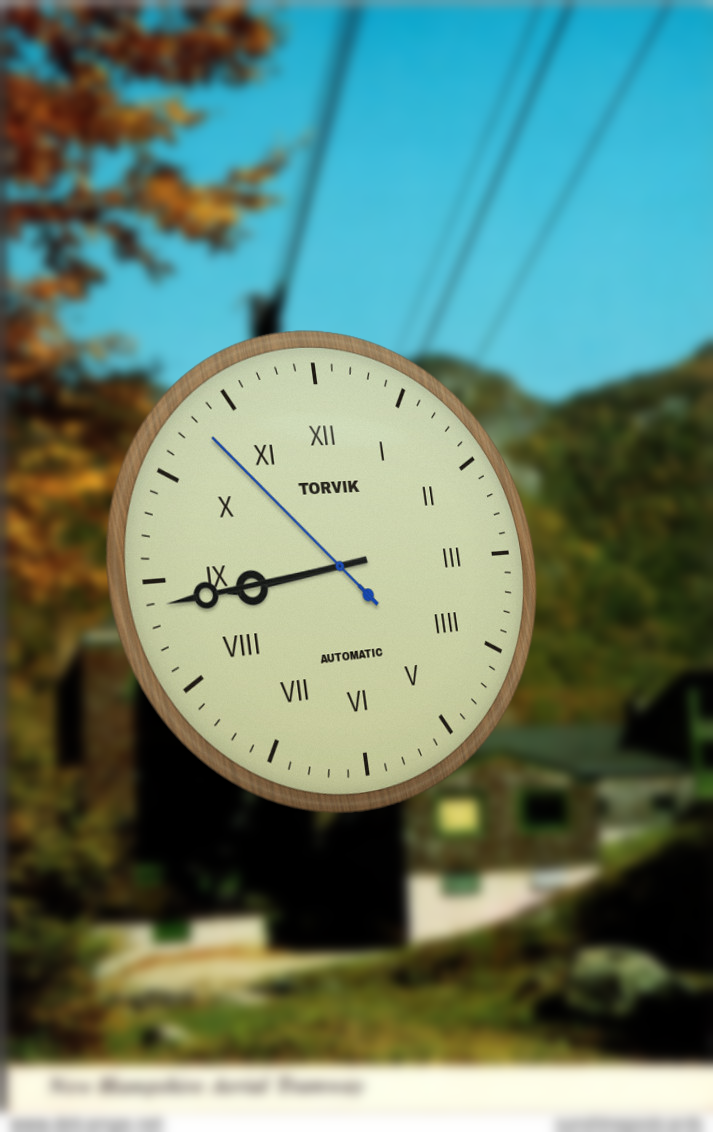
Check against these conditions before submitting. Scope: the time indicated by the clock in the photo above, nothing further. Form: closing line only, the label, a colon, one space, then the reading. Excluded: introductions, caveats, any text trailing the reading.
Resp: 8:43:53
